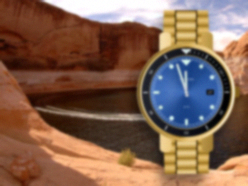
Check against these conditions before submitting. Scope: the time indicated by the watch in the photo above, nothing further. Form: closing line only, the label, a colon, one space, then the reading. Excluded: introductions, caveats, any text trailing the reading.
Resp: 11:57
